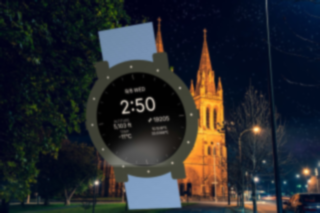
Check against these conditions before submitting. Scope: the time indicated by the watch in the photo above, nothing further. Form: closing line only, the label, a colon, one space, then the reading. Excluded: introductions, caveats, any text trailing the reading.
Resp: 2:50
